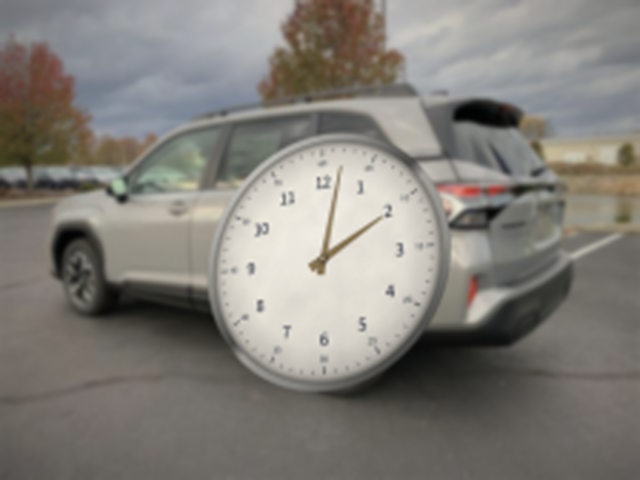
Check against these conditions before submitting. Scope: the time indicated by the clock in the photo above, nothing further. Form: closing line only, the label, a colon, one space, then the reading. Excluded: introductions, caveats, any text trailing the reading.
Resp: 2:02
